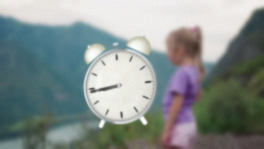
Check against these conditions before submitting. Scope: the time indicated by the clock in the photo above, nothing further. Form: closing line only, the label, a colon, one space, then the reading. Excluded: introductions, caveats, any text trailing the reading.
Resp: 8:44
